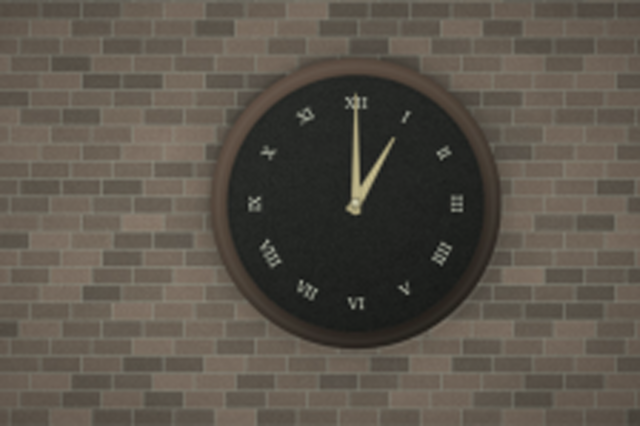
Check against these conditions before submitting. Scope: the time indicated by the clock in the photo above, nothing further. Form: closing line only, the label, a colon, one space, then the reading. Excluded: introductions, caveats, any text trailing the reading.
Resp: 1:00
